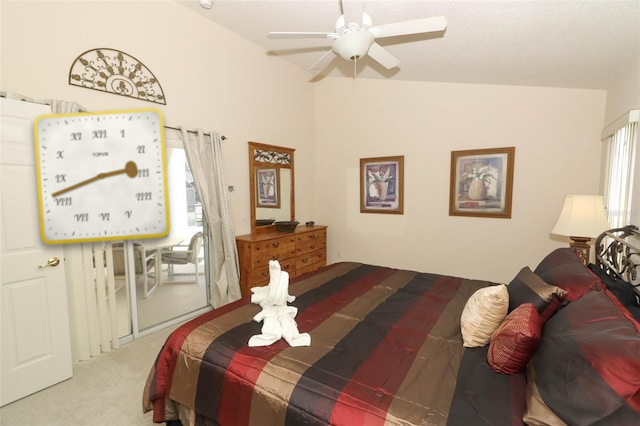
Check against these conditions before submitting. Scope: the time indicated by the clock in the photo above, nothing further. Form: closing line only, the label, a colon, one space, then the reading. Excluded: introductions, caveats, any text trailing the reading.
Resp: 2:42
